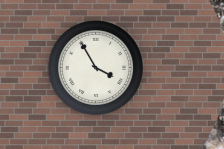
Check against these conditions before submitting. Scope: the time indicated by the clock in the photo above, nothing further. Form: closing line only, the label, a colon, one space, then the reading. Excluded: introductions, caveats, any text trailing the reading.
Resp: 3:55
